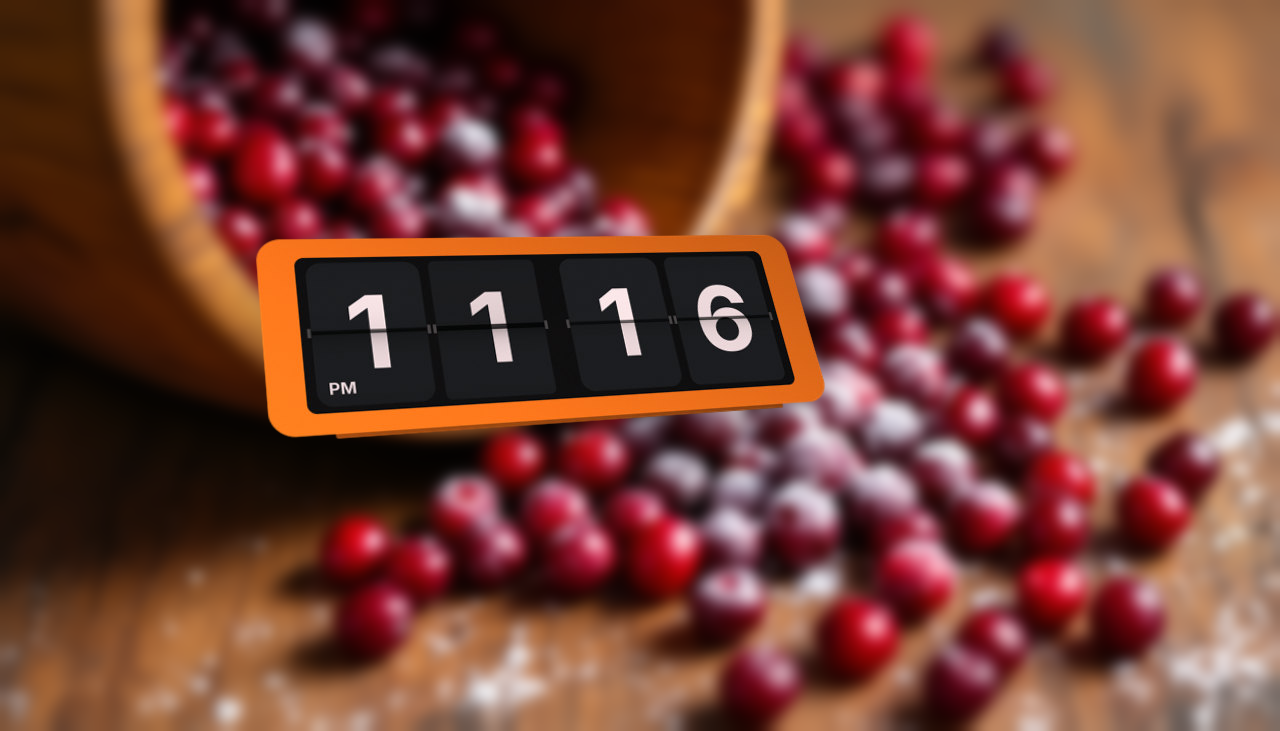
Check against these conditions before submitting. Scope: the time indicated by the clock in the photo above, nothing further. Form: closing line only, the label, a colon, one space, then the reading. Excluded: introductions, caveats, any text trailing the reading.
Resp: 11:16
